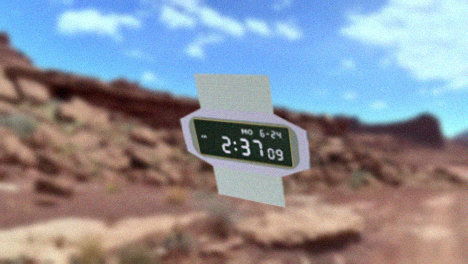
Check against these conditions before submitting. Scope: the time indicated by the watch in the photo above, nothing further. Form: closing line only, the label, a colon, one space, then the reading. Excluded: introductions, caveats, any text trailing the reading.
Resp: 2:37:09
